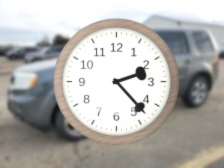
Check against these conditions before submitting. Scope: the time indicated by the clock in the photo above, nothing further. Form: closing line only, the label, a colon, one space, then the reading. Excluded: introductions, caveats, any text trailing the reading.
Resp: 2:23
